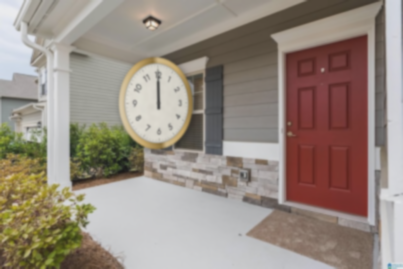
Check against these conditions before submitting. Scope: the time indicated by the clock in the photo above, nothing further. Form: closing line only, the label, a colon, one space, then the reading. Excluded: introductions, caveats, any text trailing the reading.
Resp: 12:00
